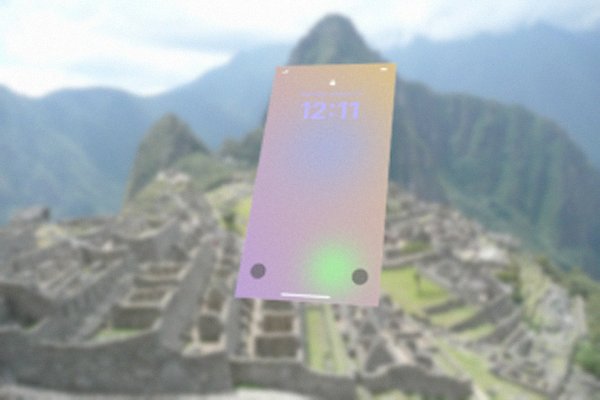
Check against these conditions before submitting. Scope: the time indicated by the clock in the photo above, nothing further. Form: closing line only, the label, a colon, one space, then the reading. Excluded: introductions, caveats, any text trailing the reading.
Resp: 12:11
